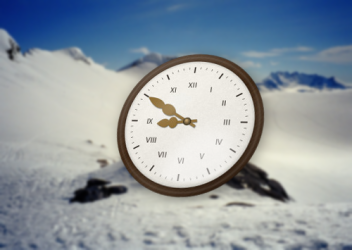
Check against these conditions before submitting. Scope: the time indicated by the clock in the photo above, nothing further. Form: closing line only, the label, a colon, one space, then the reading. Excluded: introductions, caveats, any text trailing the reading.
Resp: 8:50
